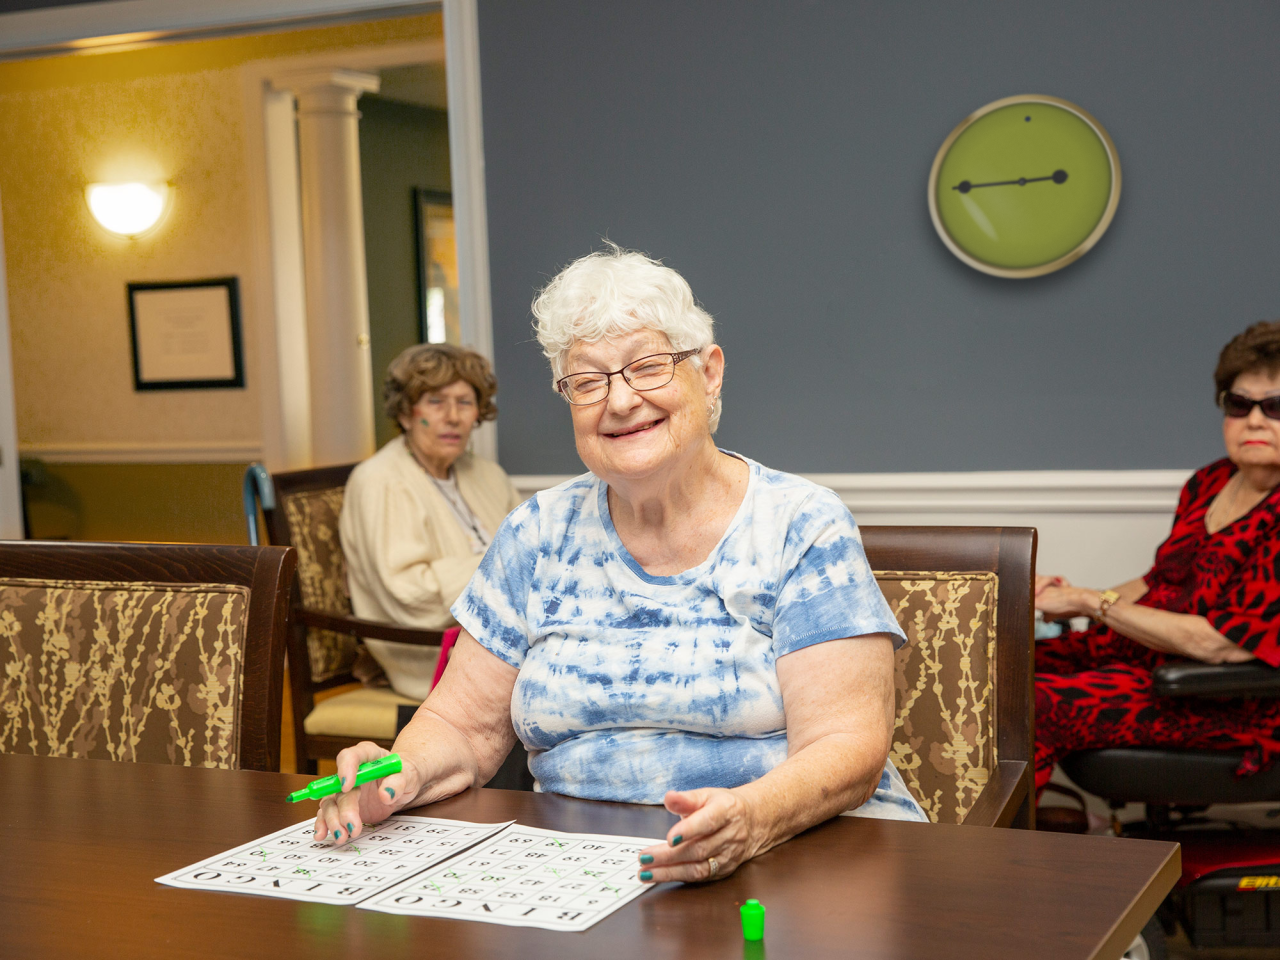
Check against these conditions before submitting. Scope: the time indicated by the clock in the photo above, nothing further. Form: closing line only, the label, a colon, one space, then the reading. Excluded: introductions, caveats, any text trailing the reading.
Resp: 2:44
